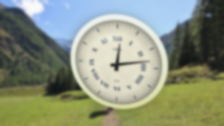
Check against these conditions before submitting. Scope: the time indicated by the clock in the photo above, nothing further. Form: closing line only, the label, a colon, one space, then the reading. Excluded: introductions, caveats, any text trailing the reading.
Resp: 12:13
